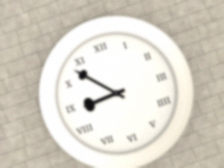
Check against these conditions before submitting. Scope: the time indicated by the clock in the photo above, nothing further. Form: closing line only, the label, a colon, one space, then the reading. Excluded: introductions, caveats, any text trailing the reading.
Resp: 8:53
